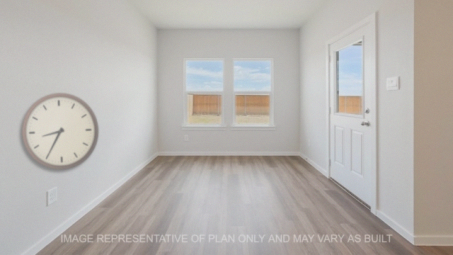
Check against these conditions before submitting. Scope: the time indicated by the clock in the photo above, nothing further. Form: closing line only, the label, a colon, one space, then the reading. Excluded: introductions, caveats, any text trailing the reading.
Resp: 8:35
